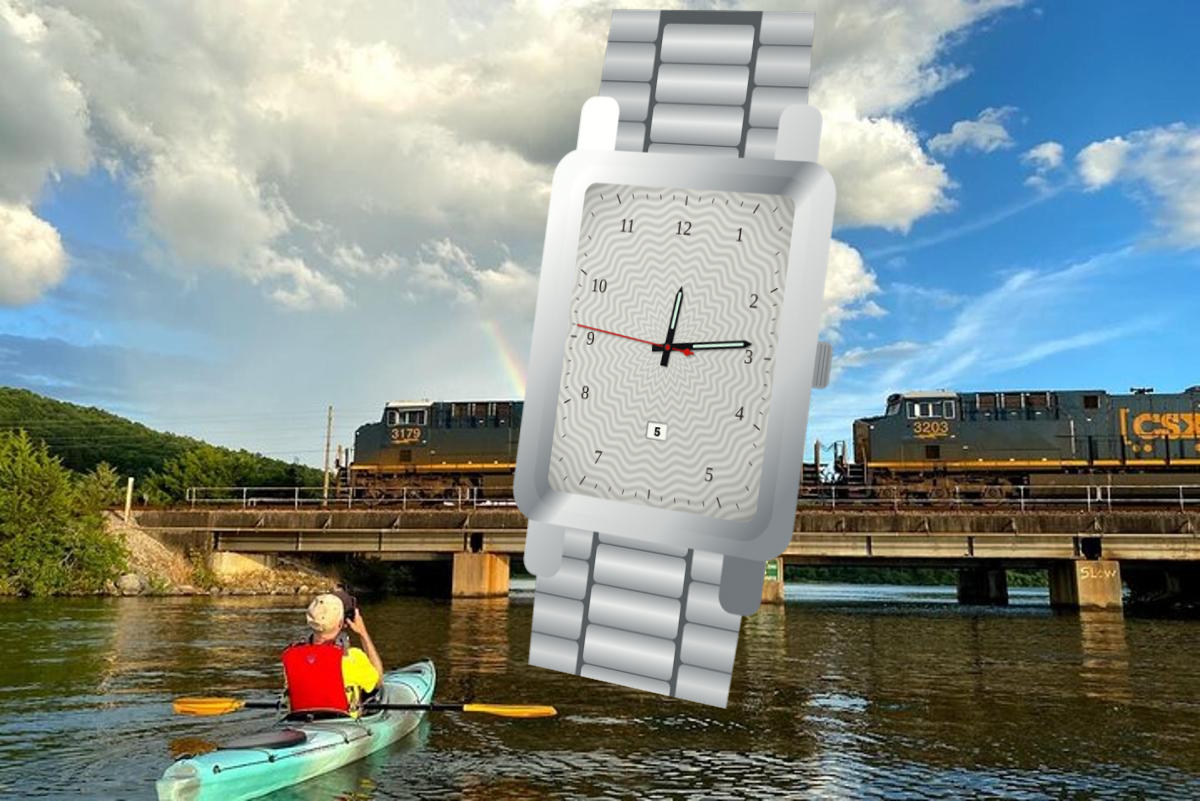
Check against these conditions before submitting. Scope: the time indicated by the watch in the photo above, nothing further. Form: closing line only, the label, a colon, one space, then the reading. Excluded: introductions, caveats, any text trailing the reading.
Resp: 12:13:46
